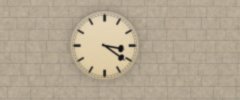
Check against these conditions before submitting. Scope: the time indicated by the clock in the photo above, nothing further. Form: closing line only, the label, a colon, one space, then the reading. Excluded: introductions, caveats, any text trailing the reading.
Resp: 3:21
